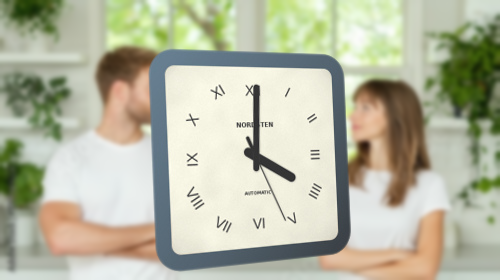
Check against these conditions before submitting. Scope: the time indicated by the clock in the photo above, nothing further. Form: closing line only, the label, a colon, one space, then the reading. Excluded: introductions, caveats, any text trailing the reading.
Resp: 4:00:26
